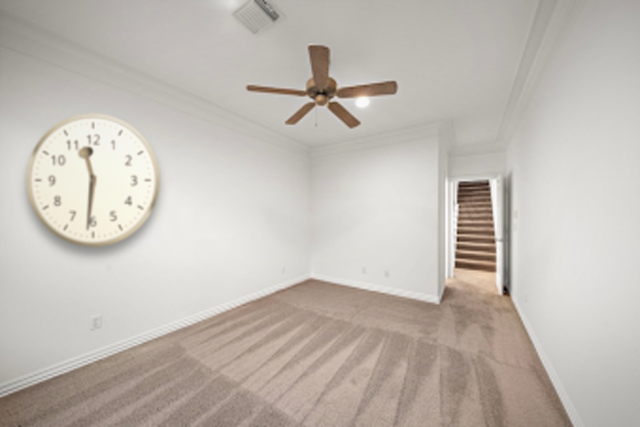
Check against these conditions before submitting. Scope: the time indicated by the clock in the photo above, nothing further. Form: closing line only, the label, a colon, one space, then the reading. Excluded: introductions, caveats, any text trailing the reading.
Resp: 11:31
